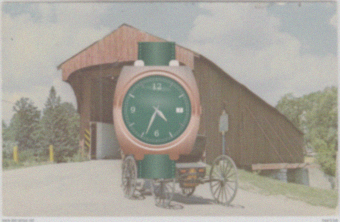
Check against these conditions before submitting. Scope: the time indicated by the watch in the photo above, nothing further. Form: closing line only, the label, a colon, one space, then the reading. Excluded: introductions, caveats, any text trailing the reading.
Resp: 4:34
